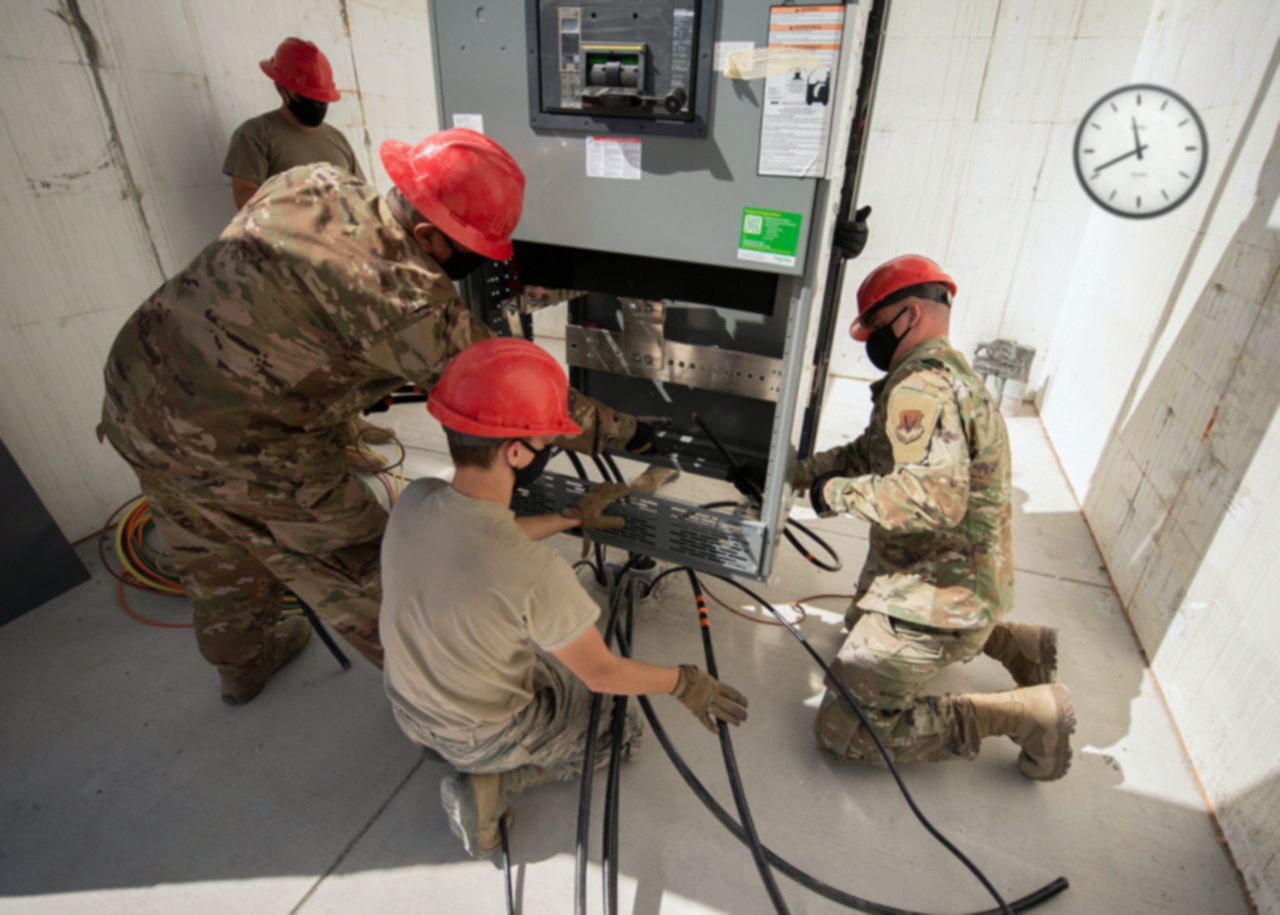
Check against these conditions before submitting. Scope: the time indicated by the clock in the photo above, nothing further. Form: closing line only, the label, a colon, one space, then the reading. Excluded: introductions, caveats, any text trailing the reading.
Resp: 11:41
